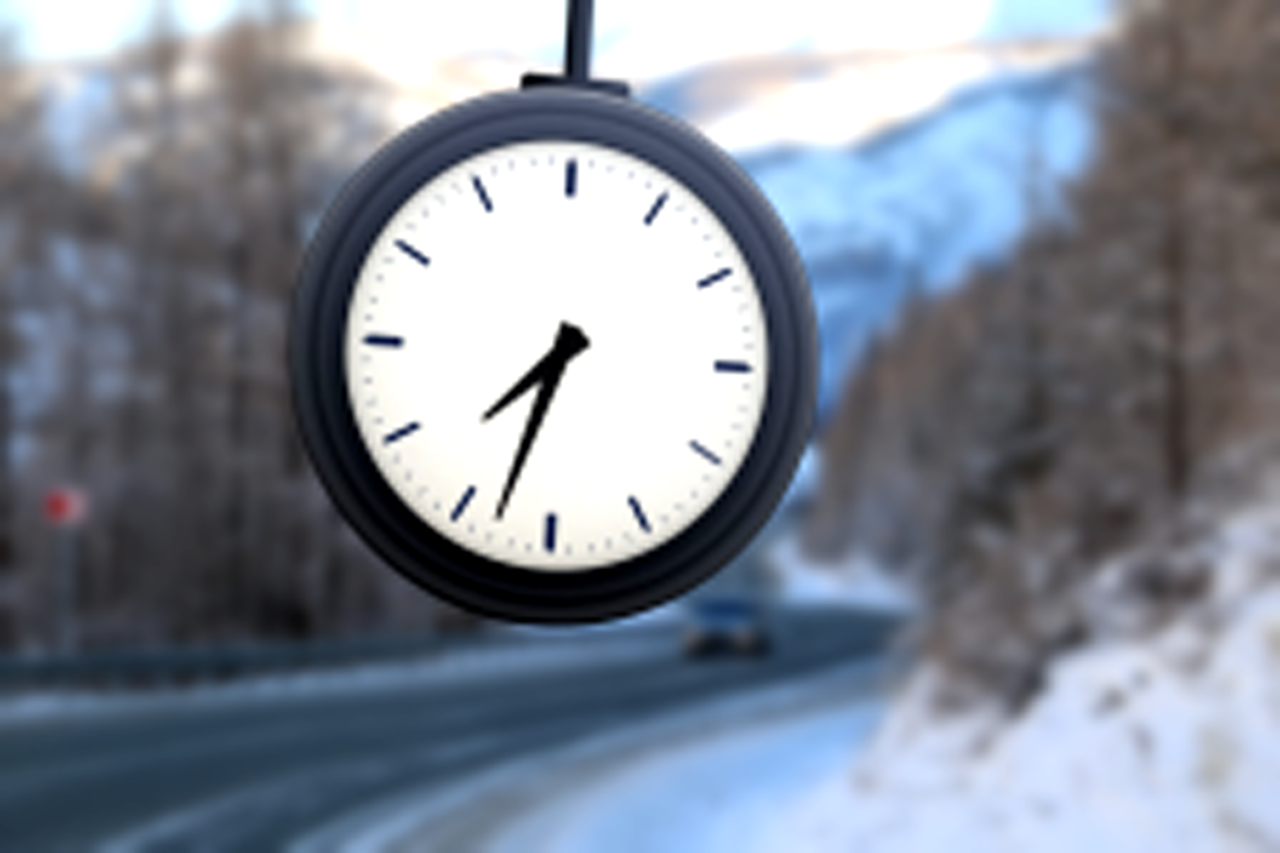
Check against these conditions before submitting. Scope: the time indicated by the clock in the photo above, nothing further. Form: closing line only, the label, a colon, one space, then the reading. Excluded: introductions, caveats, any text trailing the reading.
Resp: 7:33
